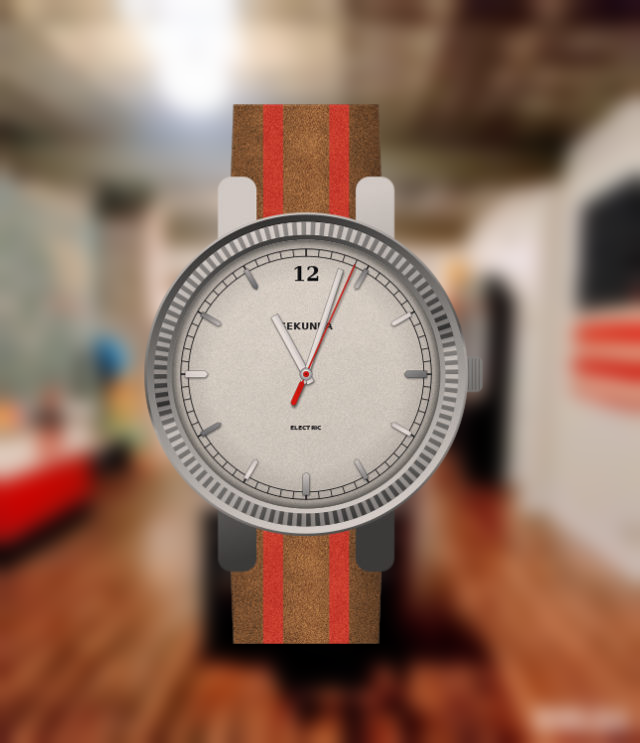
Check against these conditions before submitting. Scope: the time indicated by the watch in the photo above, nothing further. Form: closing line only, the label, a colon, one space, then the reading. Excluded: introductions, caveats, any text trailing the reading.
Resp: 11:03:04
